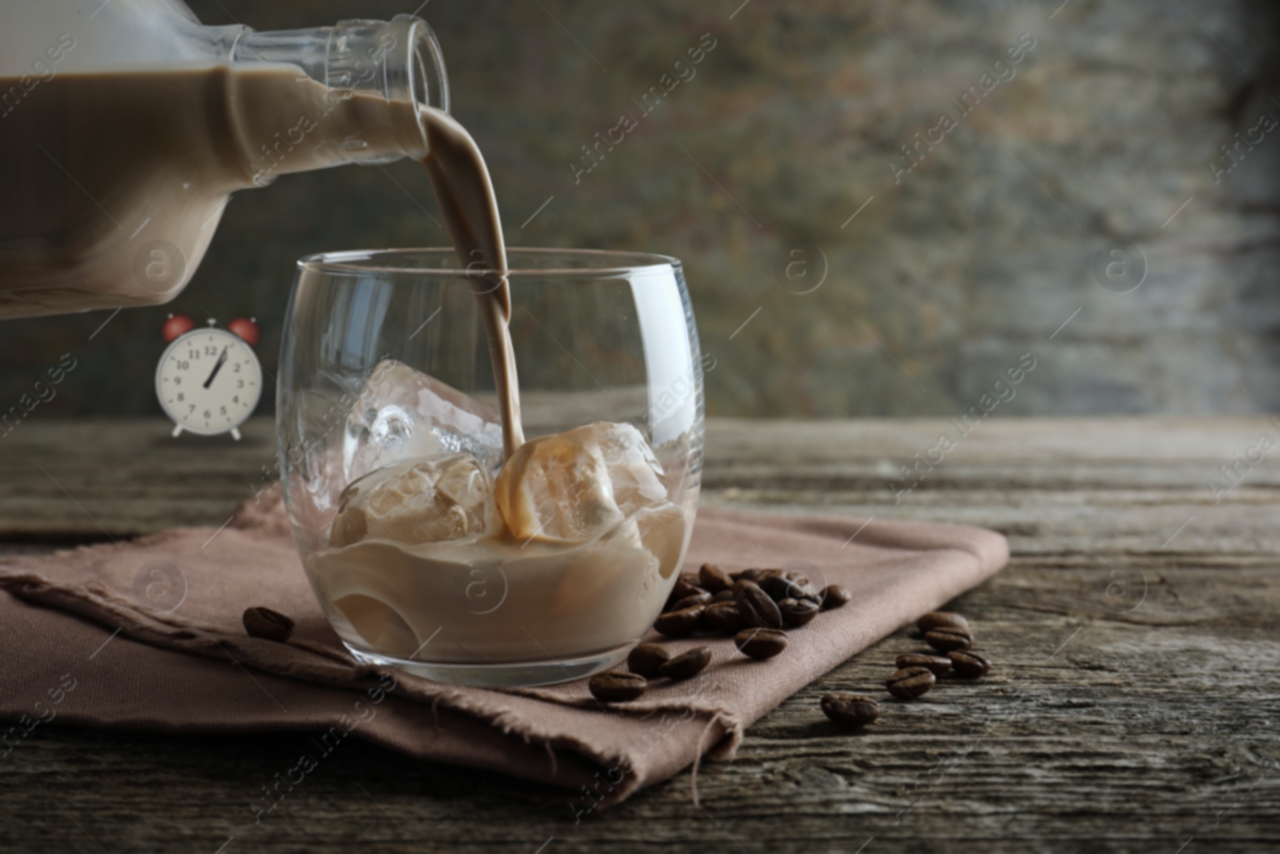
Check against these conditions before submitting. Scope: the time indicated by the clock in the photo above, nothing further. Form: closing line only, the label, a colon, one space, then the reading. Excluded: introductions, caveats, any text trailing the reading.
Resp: 1:04
